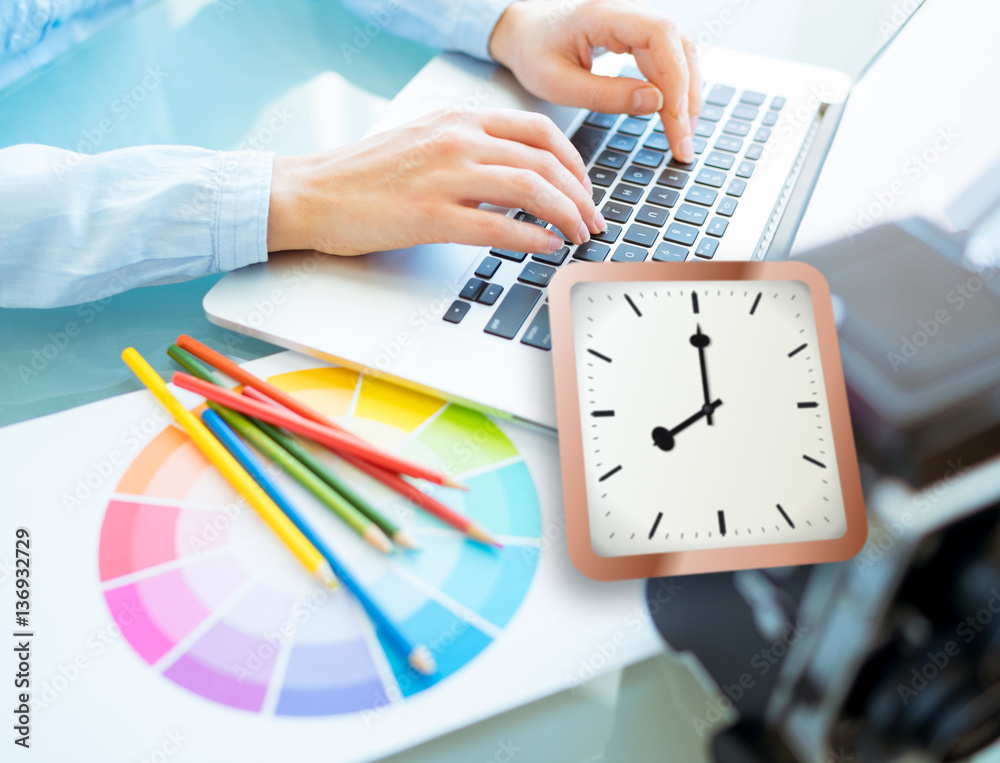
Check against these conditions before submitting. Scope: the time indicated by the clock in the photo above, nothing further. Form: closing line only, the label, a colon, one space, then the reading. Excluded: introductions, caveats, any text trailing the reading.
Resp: 8:00
